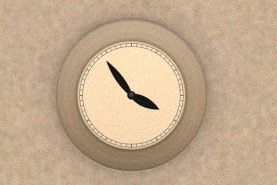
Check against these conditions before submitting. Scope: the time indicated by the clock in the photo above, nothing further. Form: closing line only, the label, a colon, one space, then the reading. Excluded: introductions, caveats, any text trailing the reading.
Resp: 3:54
